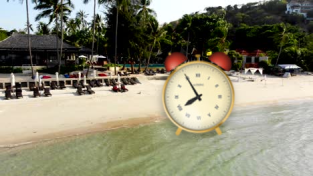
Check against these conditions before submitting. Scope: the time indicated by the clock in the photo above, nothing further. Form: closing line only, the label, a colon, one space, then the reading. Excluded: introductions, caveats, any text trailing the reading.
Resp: 7:55
